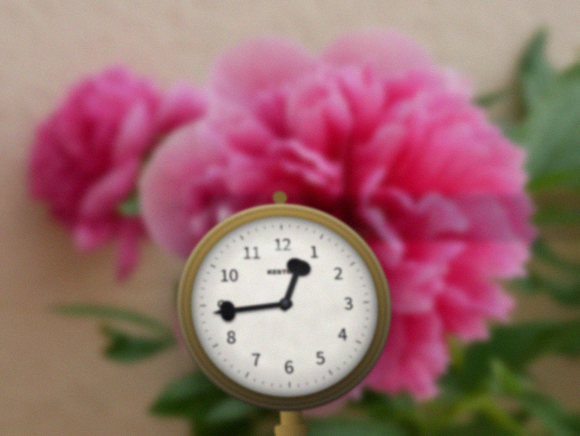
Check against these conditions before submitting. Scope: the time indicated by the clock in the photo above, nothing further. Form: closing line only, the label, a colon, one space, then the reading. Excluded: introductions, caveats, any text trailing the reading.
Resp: 12:44
